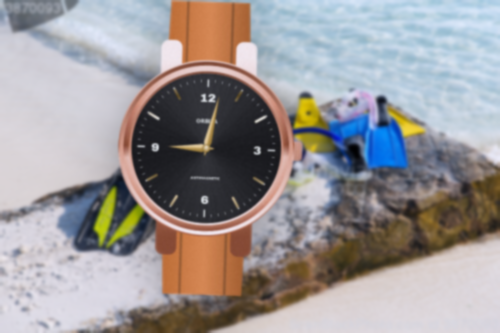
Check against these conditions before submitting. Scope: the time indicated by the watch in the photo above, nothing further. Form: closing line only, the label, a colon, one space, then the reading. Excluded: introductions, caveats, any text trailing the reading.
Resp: 9:02
